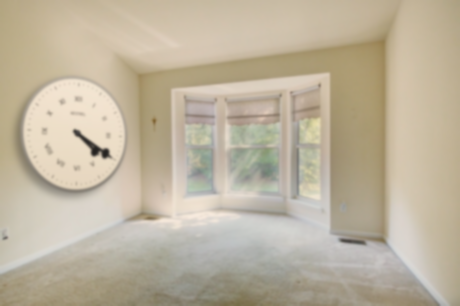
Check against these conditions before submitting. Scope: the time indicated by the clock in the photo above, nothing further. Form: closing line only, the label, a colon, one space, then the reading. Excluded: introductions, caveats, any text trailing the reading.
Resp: 4:20
